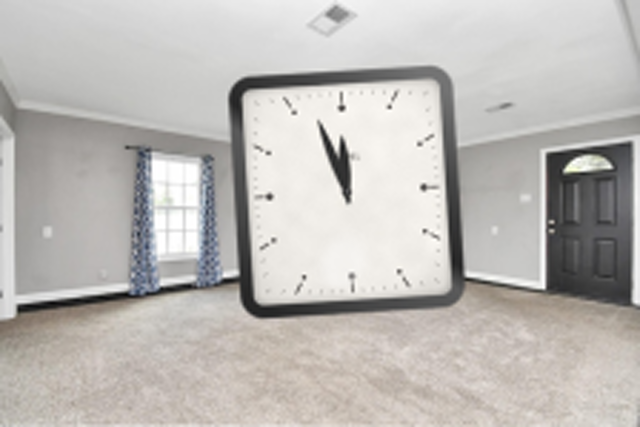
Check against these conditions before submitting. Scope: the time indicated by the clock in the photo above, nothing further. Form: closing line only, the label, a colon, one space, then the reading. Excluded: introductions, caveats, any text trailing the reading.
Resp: 11:57
